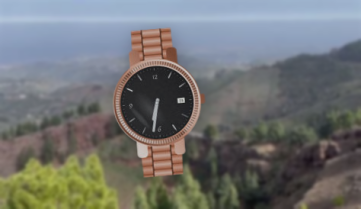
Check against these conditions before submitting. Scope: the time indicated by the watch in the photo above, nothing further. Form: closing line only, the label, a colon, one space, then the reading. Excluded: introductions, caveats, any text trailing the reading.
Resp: 6:32
